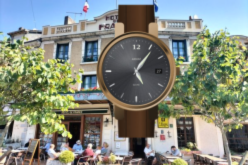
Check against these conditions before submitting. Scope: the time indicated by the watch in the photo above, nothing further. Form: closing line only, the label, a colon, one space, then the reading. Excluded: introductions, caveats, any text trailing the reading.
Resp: 5:06
